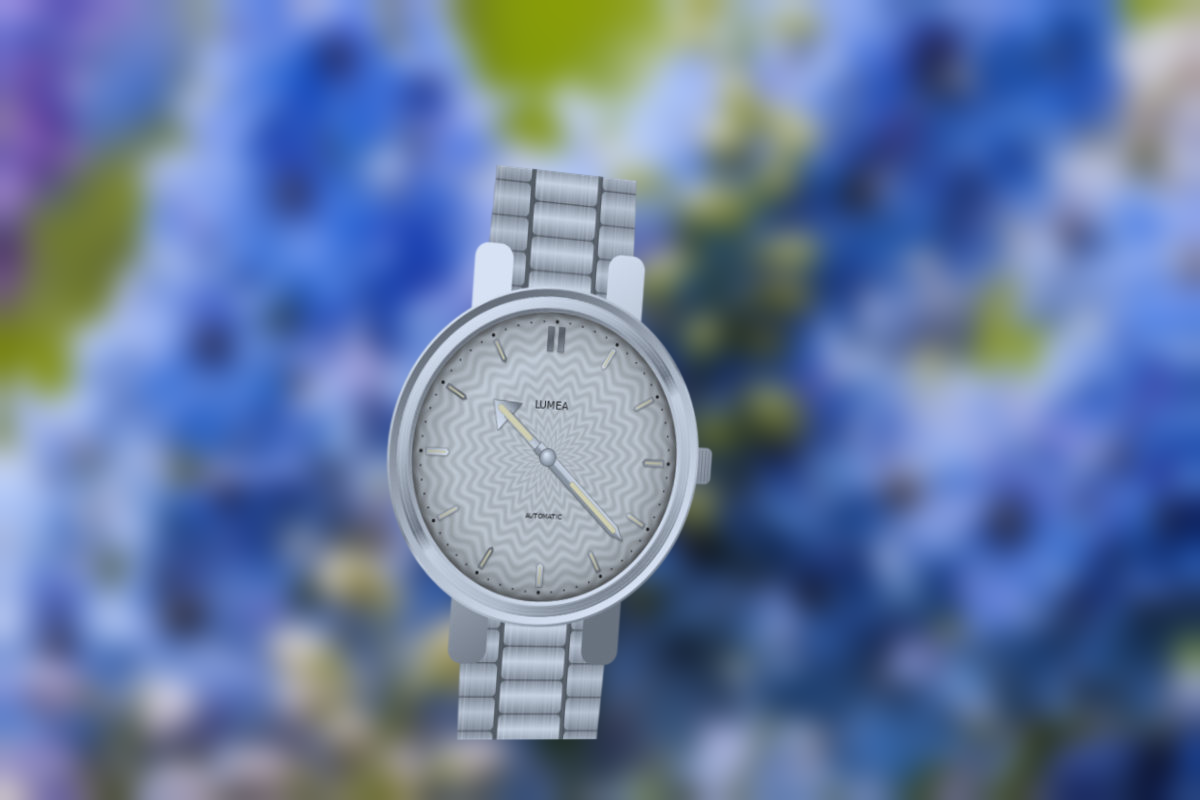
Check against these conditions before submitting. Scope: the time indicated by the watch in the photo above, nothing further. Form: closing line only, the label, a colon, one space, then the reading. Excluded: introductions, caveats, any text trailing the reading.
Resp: 10:22
